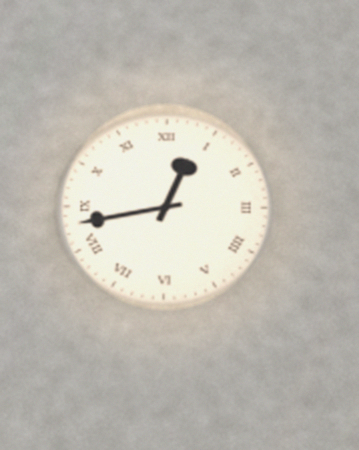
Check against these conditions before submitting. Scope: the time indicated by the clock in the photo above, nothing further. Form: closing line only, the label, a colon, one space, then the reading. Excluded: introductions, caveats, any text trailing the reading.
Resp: 12:43
